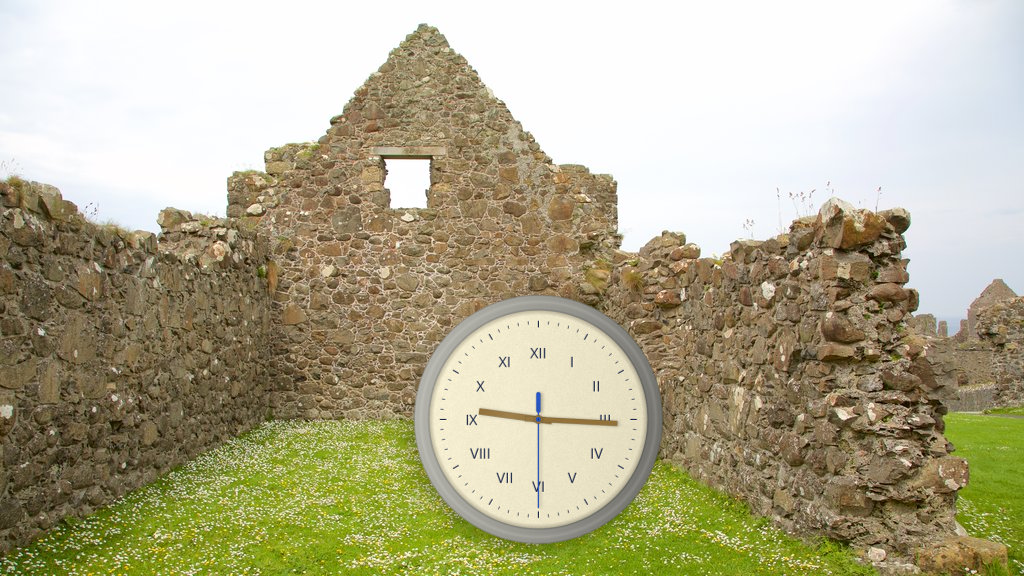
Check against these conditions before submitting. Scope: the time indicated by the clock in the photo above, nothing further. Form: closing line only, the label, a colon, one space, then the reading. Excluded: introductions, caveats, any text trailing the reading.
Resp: 9:15:30
